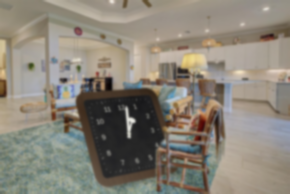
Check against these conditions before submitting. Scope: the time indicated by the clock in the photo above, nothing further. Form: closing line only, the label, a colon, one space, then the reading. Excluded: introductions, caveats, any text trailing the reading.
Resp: 1:02
